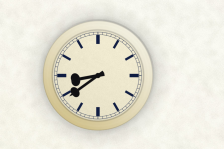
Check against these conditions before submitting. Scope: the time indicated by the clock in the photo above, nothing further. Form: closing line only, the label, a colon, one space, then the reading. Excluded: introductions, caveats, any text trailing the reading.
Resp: 8:39
